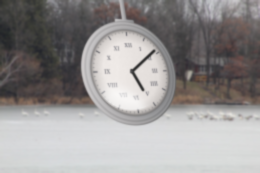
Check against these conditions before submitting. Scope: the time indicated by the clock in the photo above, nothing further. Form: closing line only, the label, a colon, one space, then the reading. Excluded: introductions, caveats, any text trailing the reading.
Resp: 5:09
